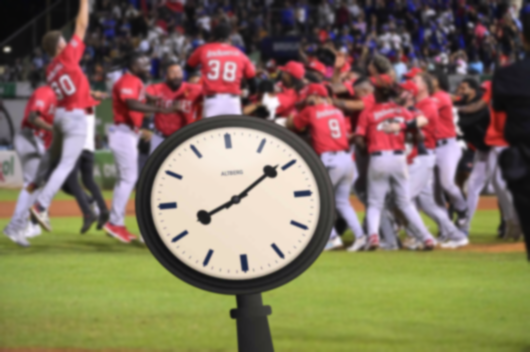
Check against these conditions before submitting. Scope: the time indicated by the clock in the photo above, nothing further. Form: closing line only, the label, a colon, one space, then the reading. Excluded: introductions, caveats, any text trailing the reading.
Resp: 8:09
